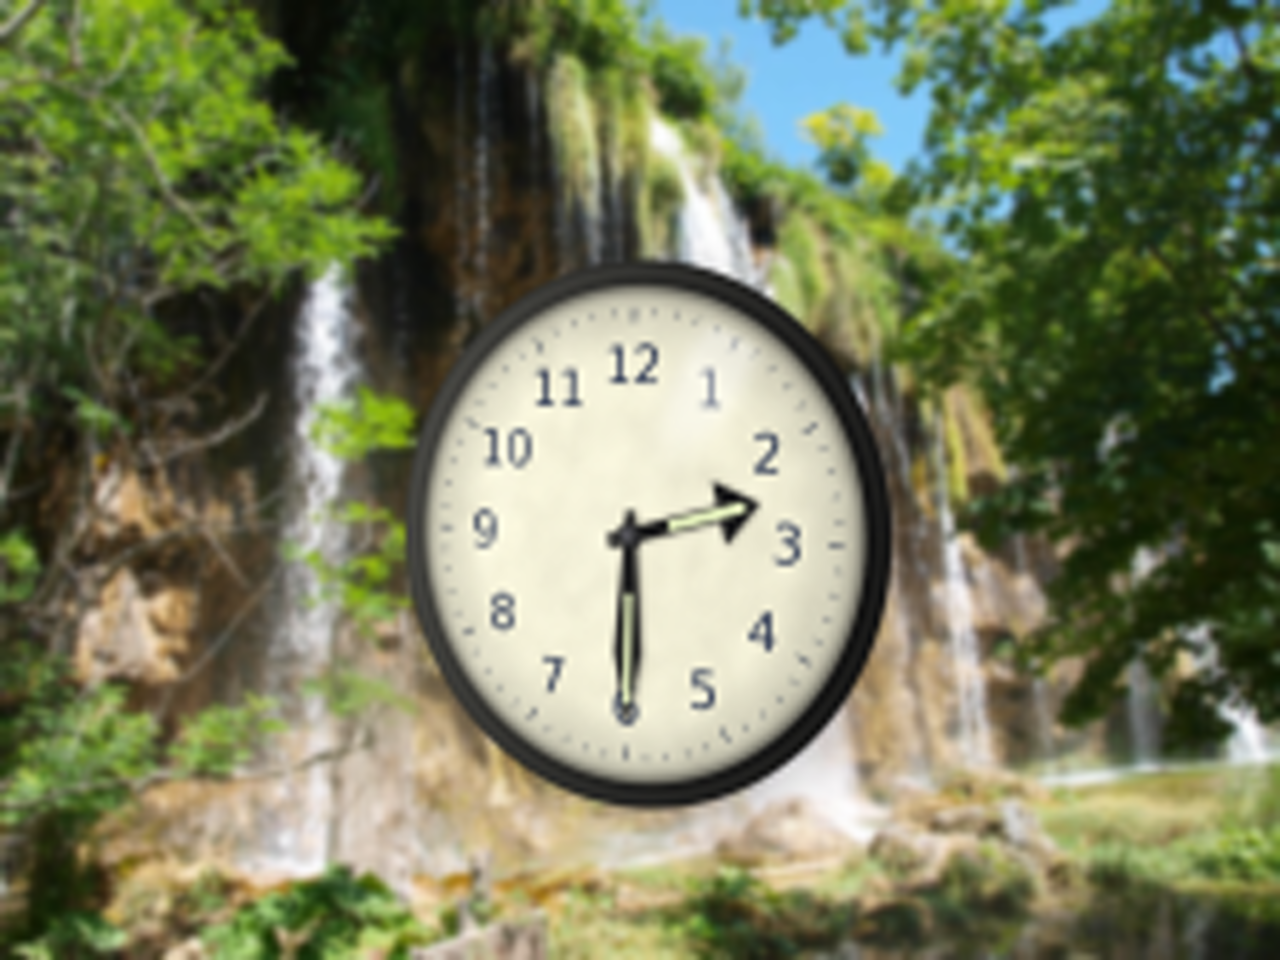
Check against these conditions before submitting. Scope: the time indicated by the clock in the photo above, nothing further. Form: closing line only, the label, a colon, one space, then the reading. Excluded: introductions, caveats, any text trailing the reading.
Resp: 2:30
